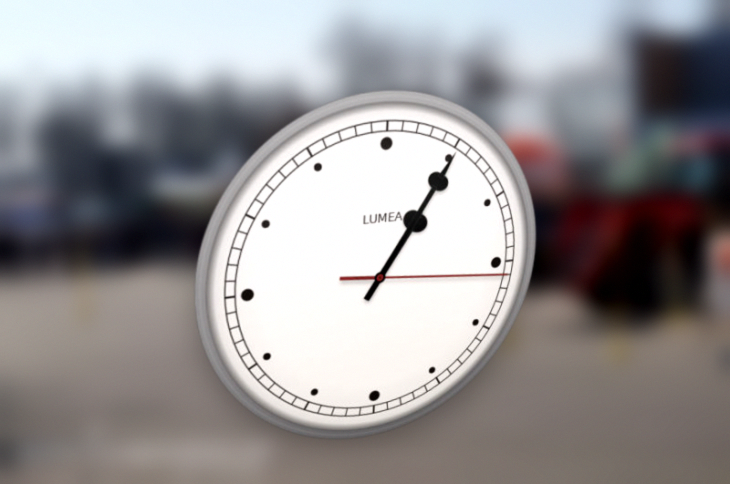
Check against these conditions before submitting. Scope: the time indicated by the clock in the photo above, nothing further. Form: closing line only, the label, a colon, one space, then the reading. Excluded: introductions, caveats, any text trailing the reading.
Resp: 1:05:16
